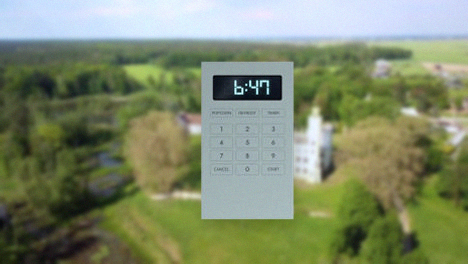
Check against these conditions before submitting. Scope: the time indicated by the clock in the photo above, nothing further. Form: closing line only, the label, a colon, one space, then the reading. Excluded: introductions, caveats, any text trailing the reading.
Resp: 6:47
